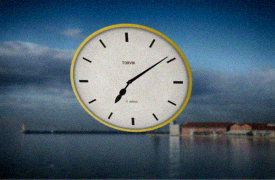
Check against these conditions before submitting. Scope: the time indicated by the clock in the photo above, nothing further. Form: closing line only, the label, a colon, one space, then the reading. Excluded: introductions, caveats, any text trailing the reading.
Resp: 7:09
